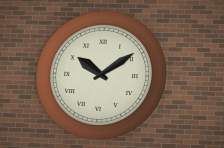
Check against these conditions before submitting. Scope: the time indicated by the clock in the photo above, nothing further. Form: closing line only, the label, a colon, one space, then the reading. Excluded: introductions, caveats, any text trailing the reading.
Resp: 10:09
